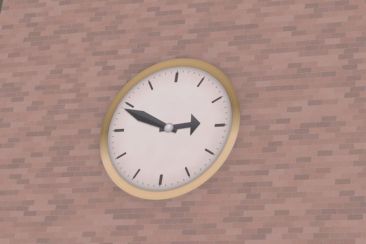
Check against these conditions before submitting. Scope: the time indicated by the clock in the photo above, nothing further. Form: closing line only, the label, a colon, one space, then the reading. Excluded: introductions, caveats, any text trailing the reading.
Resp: 2:49
